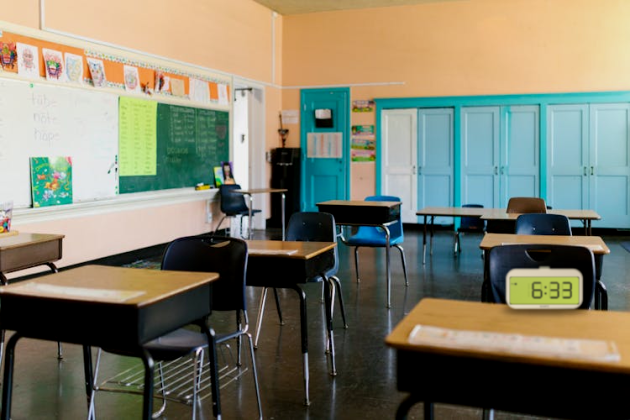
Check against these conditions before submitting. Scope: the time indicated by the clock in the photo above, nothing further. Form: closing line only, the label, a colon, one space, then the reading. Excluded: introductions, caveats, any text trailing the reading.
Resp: 6:33
